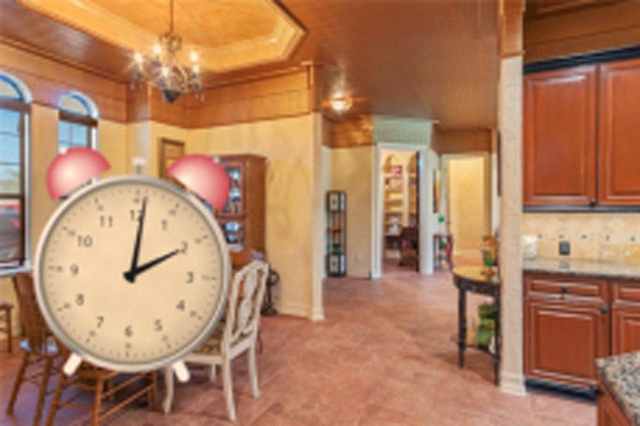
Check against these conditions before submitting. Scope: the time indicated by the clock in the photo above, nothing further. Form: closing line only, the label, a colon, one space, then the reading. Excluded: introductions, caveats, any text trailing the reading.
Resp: 2:01
